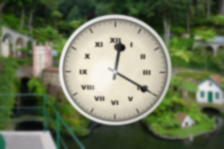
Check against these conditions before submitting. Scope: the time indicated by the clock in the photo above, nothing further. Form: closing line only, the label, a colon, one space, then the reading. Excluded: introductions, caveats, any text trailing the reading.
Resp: 12:20
